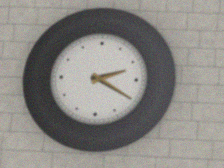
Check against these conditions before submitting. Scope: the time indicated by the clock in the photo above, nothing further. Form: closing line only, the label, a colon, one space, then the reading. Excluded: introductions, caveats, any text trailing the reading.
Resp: 2:20
